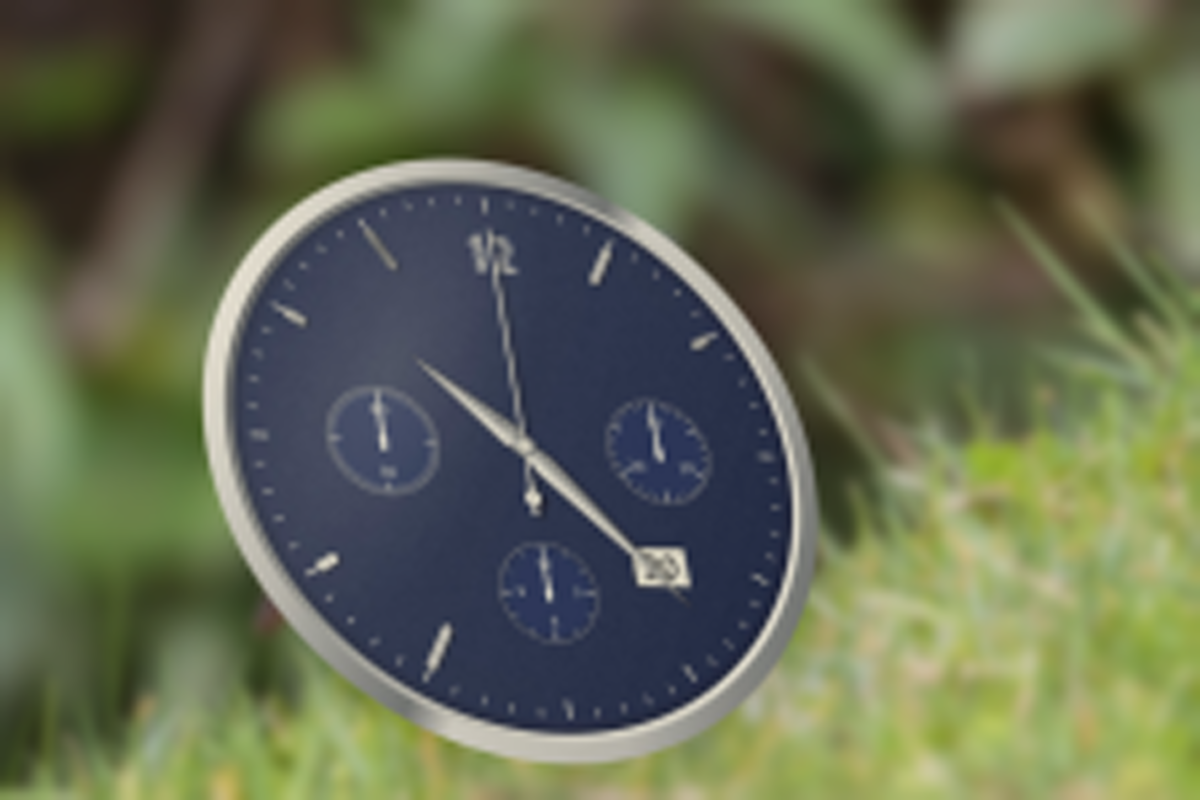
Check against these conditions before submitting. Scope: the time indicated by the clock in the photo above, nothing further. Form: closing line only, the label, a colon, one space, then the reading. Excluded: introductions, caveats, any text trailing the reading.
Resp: 10:23
